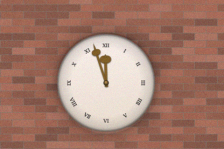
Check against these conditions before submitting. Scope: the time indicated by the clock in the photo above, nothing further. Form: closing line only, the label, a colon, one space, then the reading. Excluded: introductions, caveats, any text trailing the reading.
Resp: 11:57
